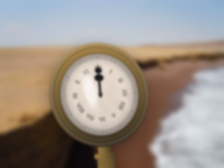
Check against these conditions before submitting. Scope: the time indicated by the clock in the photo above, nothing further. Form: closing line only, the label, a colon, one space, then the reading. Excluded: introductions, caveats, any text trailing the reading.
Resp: 12:00
